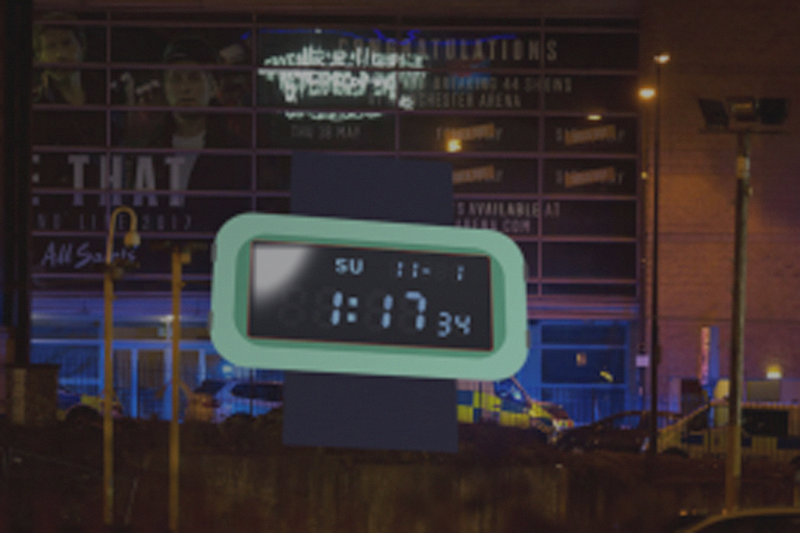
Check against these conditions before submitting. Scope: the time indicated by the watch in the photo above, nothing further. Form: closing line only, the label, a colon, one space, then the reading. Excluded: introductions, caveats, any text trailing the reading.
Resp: 1:17:34
